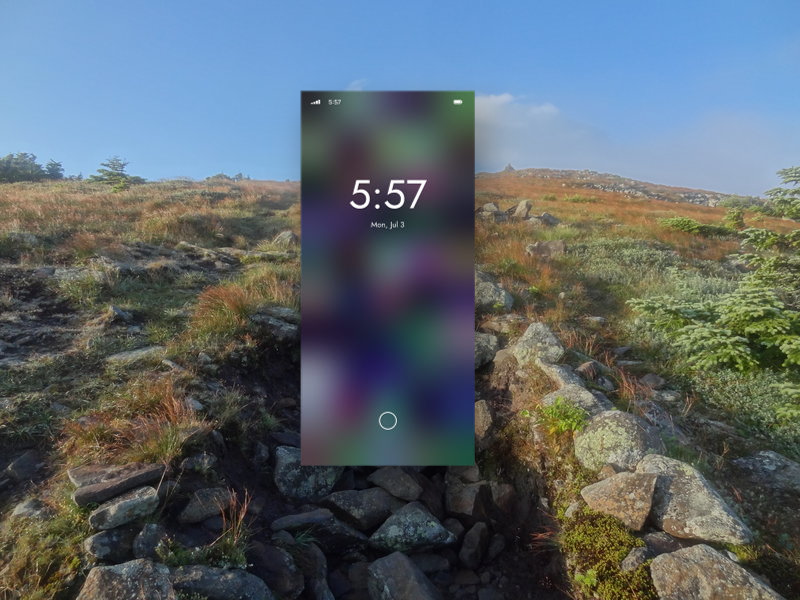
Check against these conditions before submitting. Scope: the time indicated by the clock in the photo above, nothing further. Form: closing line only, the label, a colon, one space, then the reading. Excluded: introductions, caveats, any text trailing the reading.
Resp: 5:57
